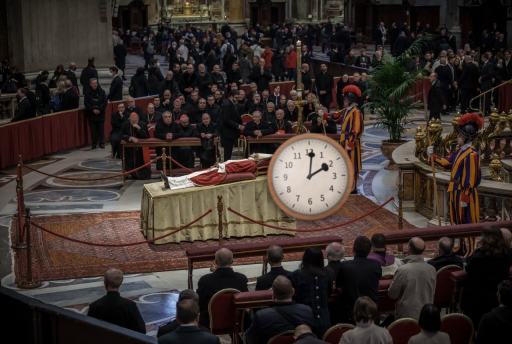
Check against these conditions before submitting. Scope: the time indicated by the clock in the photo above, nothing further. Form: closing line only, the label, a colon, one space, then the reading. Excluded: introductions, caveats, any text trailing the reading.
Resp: 2:01
